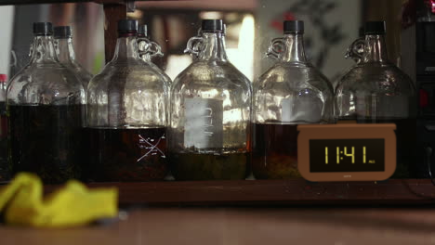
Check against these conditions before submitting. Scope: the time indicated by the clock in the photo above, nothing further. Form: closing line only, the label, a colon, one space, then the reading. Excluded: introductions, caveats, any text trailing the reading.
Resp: 11:41
